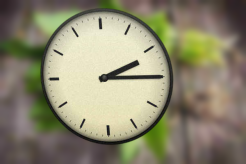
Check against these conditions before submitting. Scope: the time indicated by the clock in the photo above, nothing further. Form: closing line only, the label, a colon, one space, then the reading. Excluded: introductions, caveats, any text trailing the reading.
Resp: 2:15
